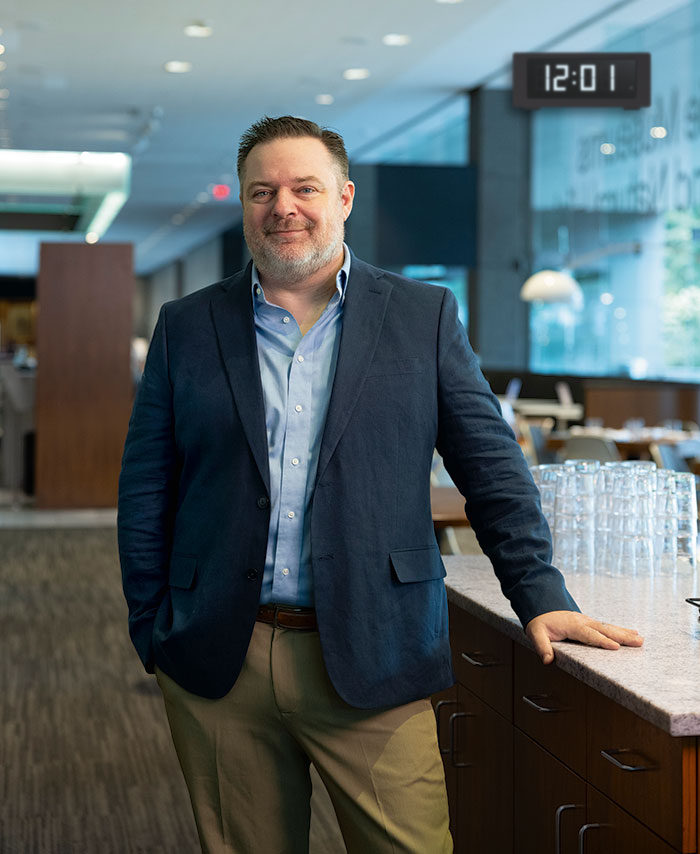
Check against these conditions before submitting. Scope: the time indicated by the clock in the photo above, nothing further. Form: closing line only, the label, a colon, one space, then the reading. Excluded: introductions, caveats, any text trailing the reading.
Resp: 12:01
